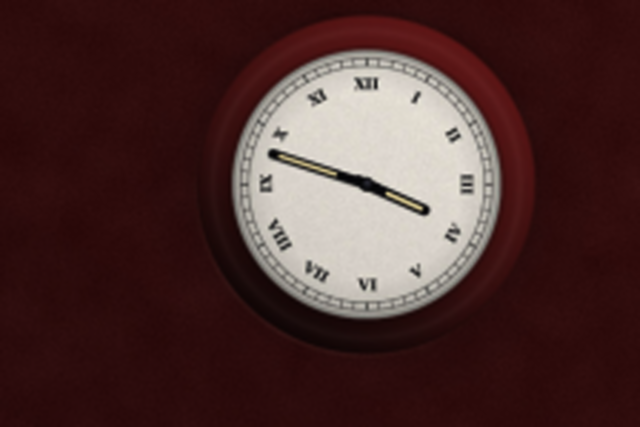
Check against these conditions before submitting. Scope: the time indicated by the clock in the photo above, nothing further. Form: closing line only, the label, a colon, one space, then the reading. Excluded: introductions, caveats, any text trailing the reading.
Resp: 3:48
